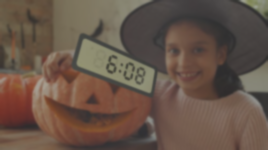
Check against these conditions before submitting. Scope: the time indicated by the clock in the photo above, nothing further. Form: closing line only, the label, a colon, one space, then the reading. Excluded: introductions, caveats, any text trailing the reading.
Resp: 6:08
